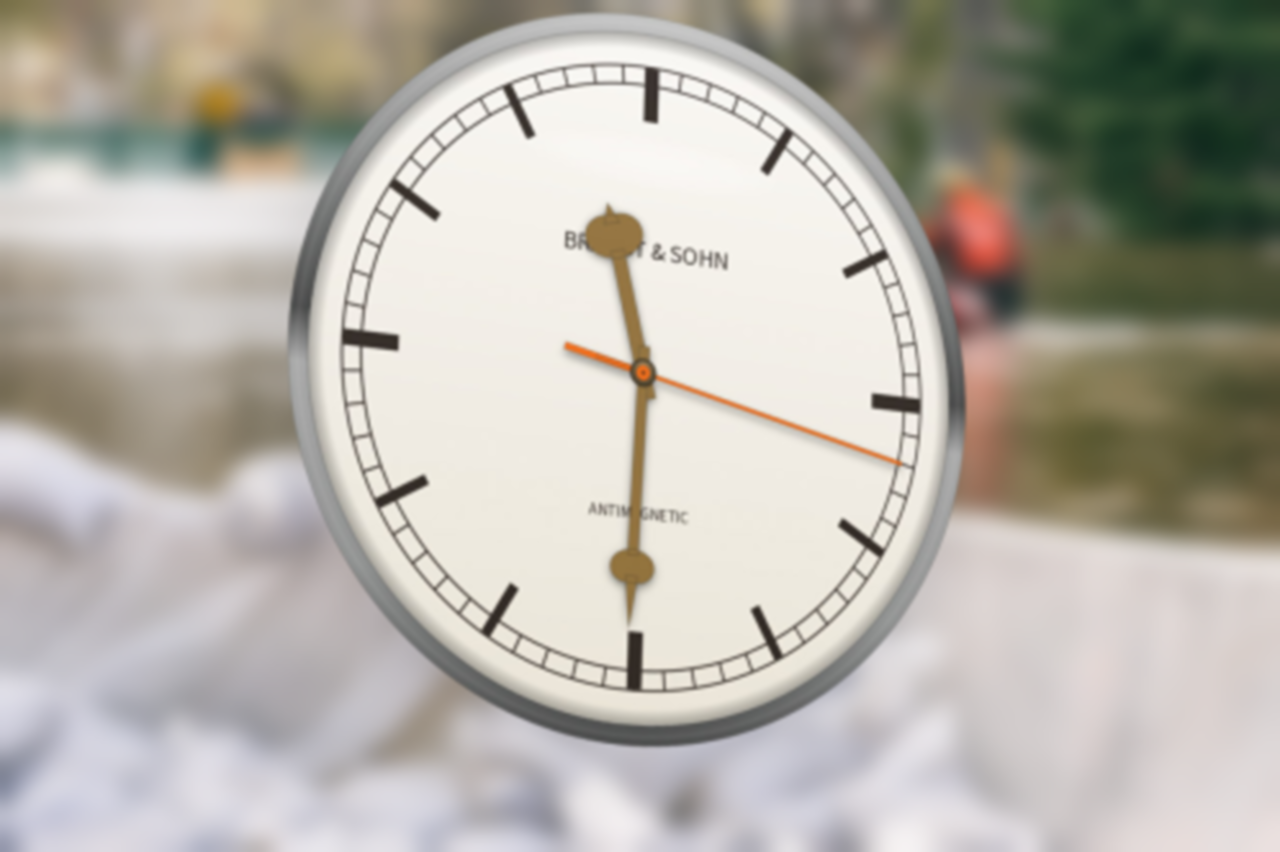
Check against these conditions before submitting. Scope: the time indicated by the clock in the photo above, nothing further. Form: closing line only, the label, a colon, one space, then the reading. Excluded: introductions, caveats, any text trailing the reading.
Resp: 11:30:17
